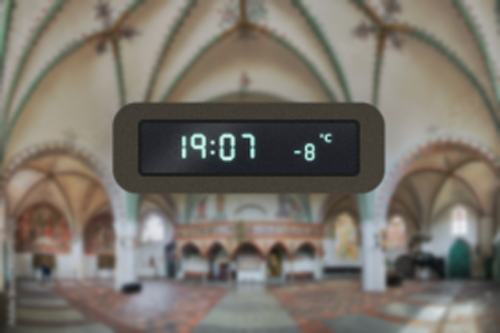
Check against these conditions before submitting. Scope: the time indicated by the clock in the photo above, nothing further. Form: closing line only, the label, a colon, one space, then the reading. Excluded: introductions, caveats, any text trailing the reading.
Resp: 19:07
